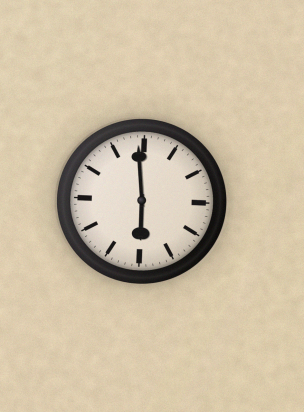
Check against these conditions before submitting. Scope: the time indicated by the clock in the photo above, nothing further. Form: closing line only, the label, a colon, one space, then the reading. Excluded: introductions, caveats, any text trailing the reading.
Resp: 5:59
